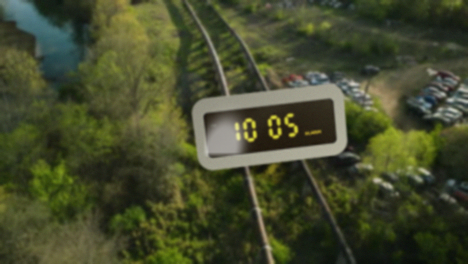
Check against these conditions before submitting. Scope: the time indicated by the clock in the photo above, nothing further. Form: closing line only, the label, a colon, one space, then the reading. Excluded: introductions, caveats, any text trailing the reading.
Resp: 10:05
